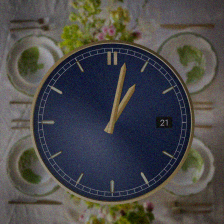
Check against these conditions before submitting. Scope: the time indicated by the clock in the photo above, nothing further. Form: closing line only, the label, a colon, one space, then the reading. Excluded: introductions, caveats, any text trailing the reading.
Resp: 1:02
